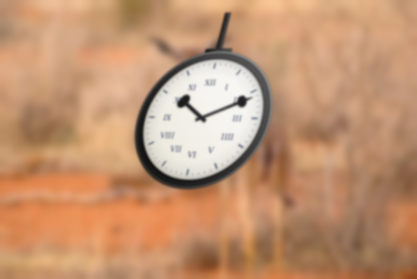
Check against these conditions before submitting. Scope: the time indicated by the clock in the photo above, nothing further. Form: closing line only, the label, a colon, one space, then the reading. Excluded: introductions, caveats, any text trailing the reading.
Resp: 10:11
